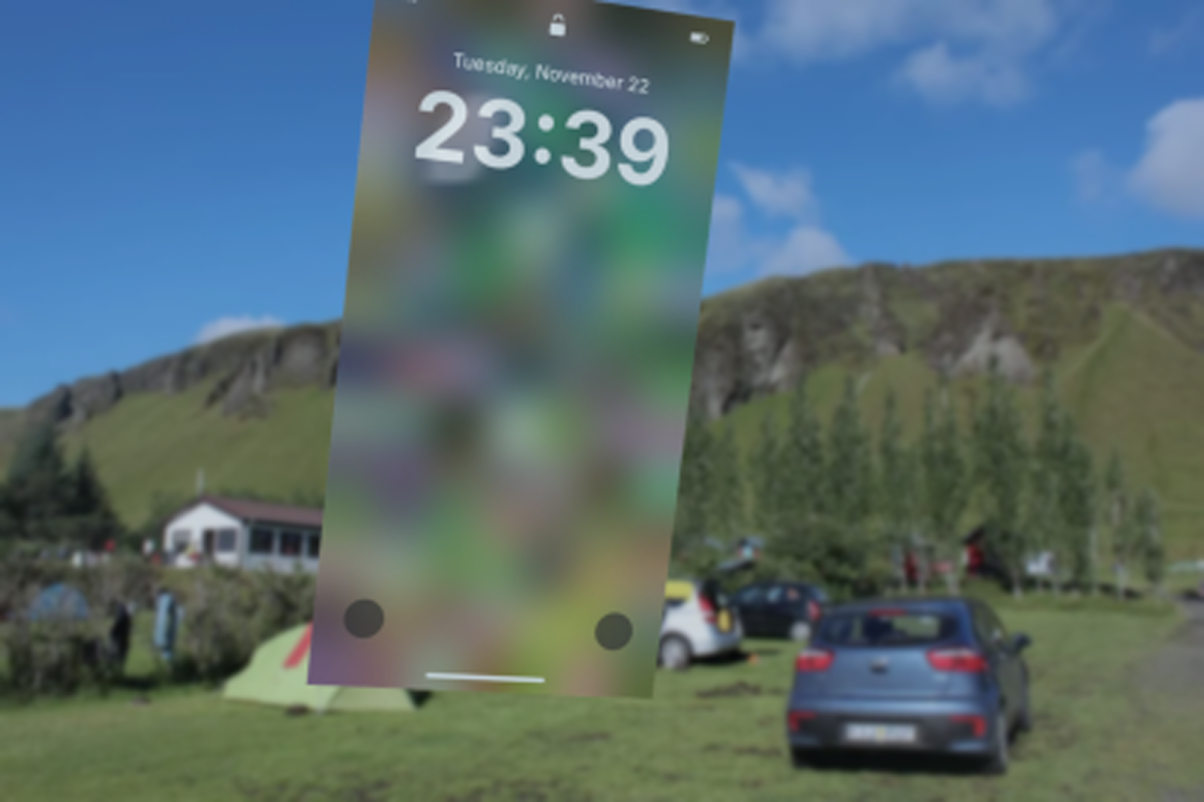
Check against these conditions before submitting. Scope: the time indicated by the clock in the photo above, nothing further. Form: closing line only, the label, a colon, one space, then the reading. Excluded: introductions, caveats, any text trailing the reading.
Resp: 23:39
